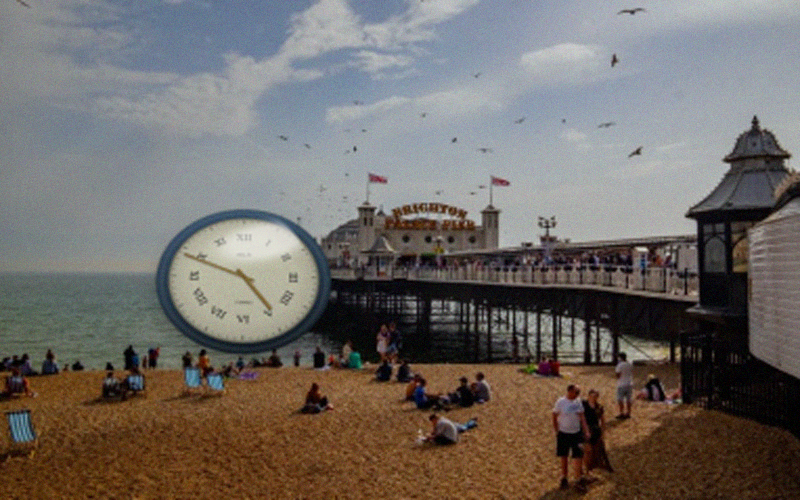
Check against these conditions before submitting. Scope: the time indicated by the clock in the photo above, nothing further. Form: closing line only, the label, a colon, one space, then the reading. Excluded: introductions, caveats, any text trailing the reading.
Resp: 4:49
